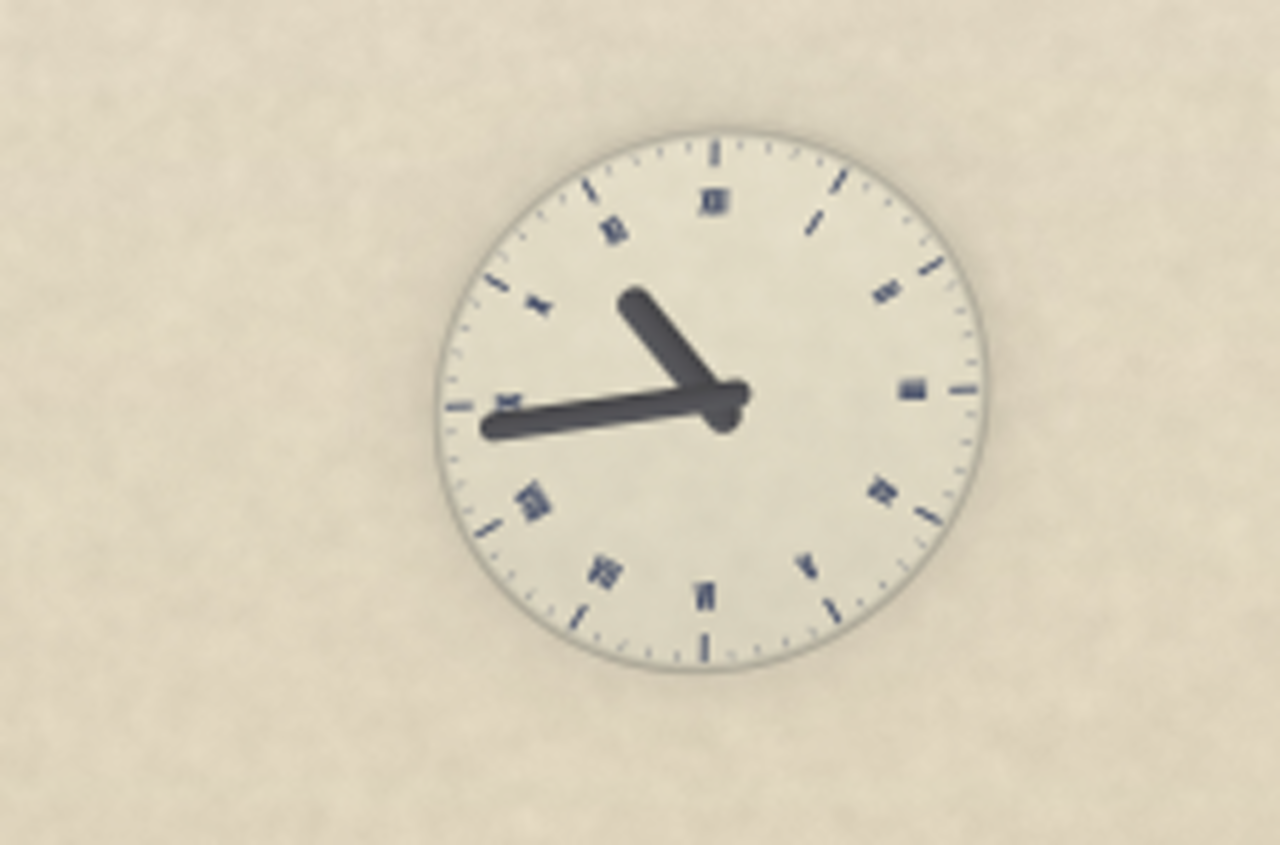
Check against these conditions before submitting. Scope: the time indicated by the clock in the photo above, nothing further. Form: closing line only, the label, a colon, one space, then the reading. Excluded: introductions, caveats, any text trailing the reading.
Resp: 10:44
